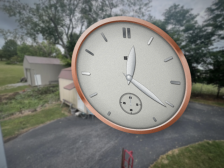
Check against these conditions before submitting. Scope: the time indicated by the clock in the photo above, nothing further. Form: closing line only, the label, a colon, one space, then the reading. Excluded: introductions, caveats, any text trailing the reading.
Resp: 12:21
